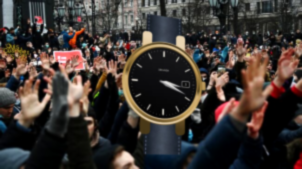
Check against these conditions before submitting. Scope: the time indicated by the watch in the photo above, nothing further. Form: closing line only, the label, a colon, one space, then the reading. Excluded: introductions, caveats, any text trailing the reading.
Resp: 3:19
